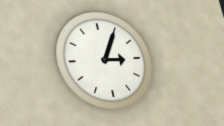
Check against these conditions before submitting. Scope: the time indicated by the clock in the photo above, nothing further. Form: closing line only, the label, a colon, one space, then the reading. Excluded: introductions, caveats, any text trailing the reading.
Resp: 3:05
